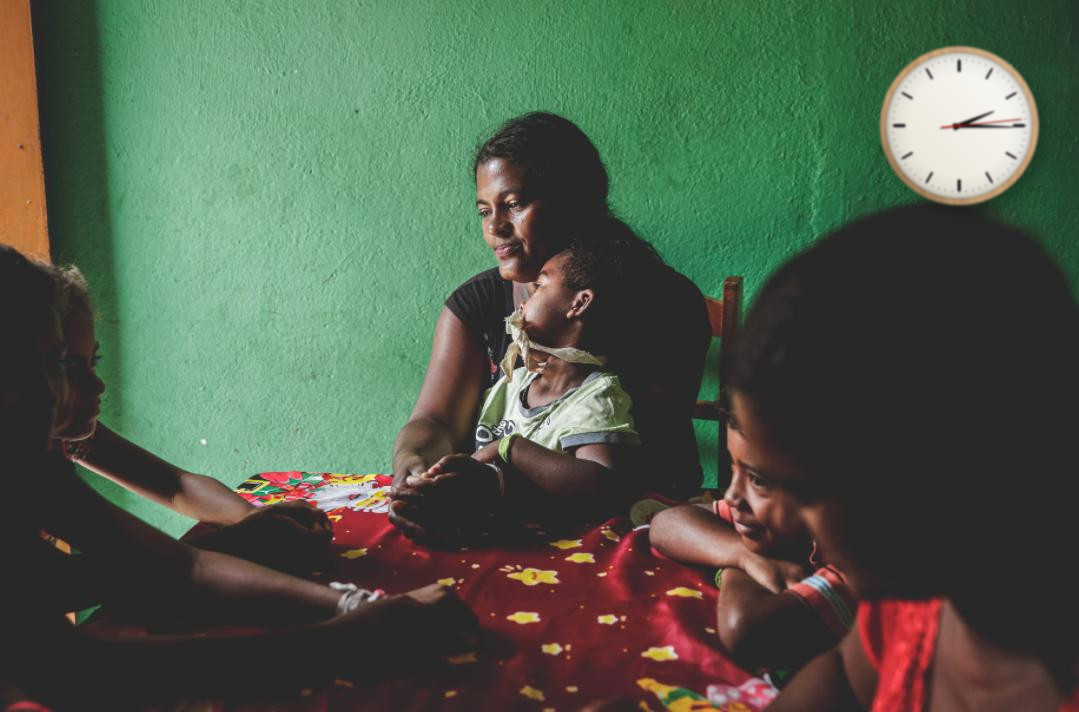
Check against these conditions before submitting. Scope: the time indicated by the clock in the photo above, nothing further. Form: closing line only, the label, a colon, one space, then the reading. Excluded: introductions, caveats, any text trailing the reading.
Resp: 2:15:14
